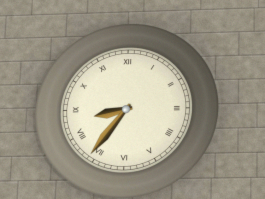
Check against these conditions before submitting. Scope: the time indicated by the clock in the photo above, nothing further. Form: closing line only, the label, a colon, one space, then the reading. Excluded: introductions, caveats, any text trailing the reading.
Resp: 8:36
